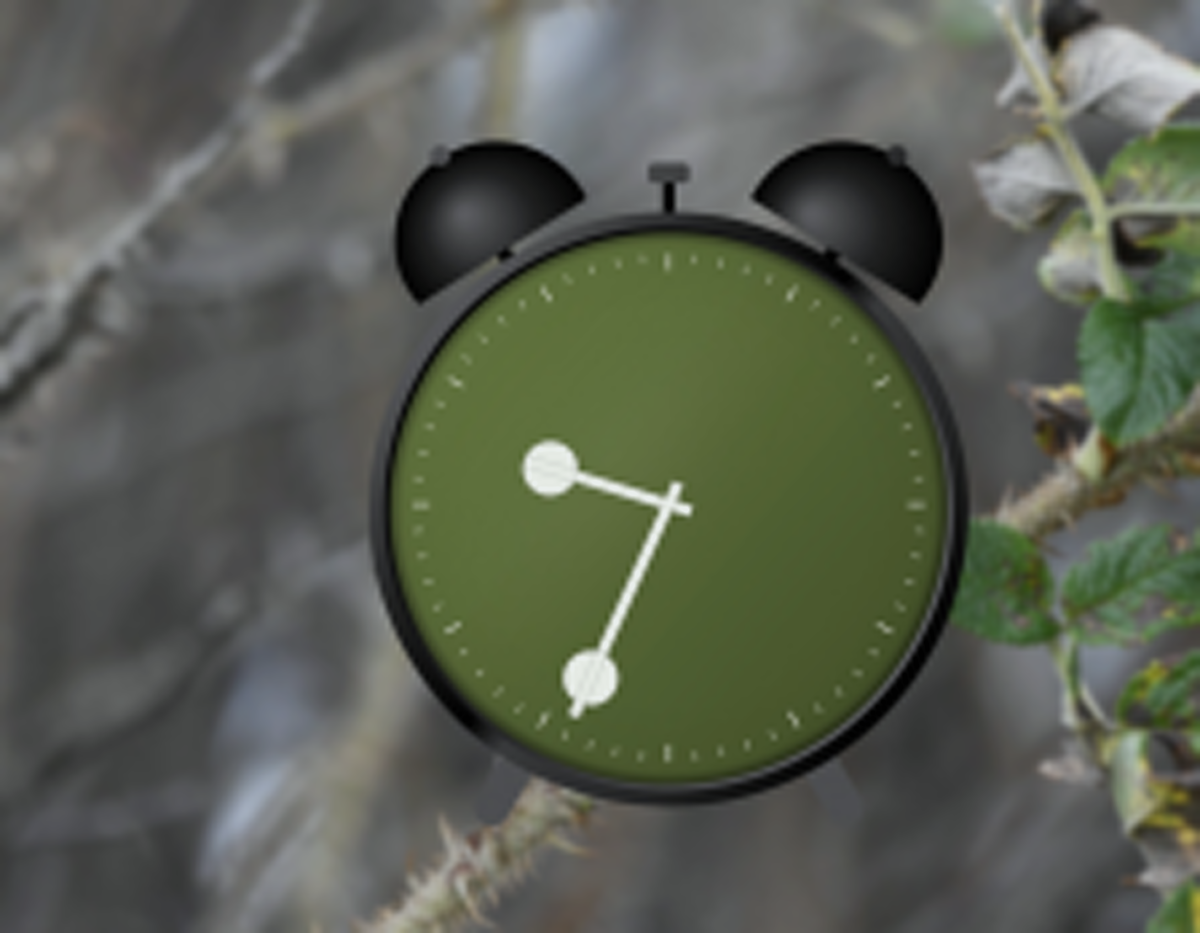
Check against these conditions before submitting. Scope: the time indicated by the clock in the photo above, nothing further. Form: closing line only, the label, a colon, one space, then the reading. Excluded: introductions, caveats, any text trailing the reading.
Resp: 9:34
